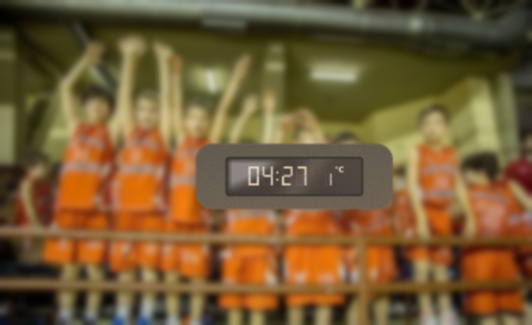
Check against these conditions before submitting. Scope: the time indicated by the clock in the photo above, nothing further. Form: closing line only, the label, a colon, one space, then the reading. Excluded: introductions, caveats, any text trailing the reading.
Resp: 4:27
